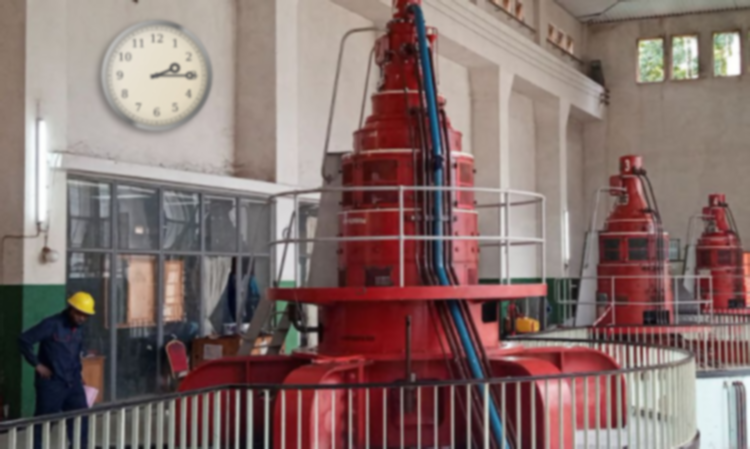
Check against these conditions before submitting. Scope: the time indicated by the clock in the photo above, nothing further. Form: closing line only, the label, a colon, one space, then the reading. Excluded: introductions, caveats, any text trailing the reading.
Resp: 2:15
